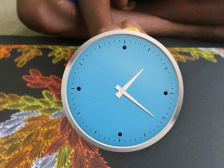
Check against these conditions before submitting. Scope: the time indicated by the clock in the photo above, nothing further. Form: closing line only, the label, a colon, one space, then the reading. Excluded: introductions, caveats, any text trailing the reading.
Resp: 1:21
